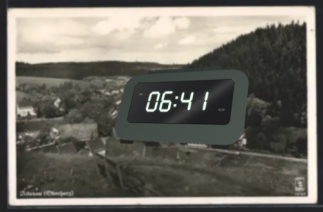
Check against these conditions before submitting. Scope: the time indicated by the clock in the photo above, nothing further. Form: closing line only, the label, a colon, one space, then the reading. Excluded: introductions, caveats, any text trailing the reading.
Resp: 6:41
